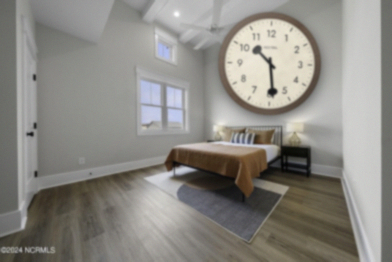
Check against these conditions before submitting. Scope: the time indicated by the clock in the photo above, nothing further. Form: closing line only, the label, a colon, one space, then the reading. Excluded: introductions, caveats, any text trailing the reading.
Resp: 10:29
